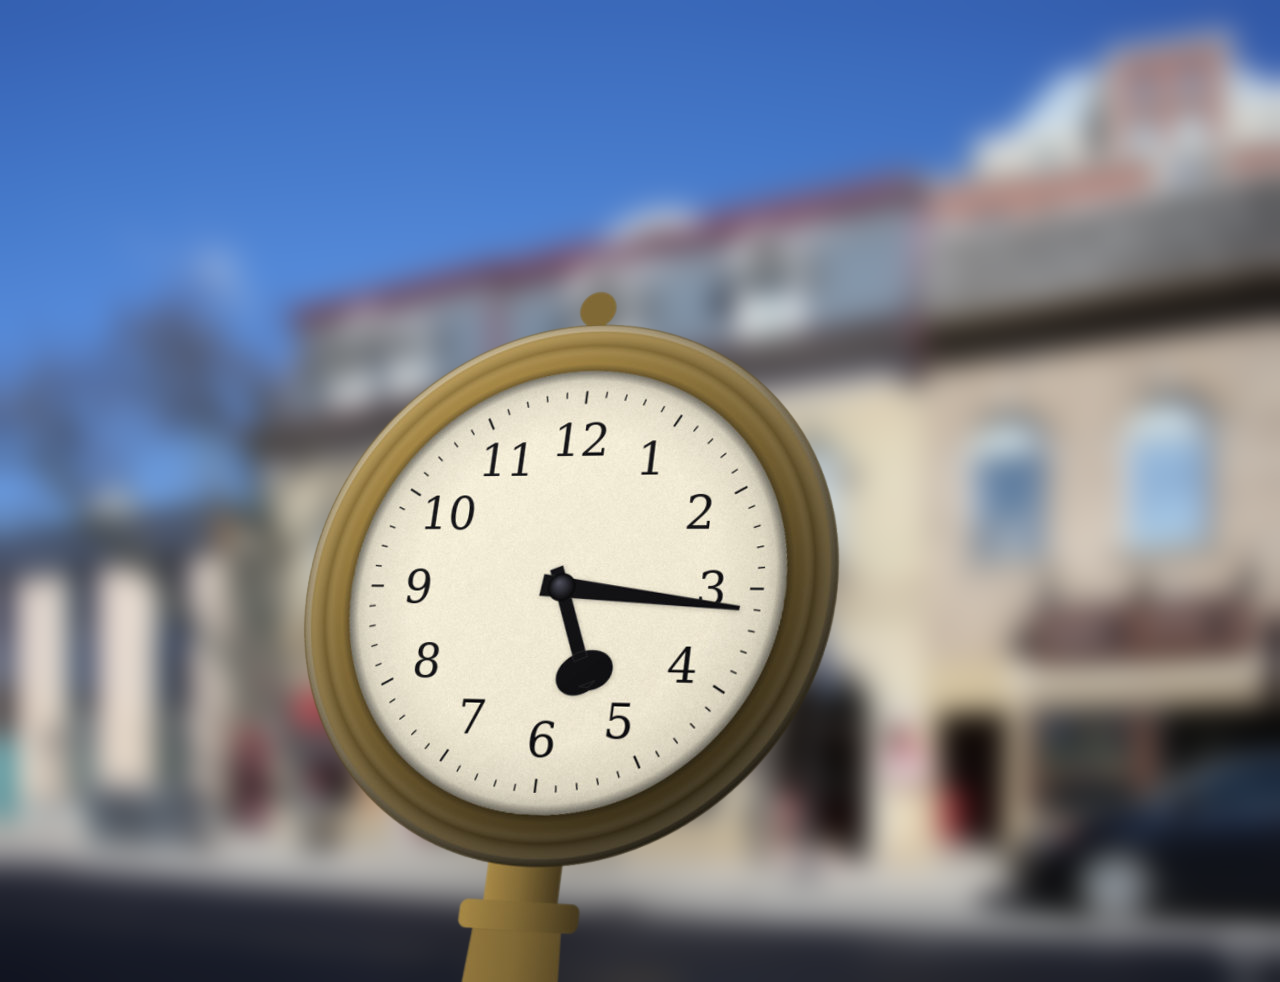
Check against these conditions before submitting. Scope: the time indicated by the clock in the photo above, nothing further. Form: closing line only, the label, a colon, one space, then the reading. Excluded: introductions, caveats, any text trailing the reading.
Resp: 5:16
